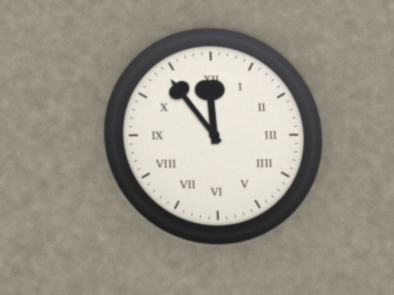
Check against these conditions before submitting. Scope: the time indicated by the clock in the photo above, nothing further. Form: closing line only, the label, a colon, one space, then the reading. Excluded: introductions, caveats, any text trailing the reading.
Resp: 11:54
